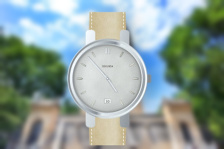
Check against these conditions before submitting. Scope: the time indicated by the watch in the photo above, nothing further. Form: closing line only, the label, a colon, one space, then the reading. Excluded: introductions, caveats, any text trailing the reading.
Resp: 4:53
